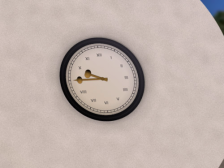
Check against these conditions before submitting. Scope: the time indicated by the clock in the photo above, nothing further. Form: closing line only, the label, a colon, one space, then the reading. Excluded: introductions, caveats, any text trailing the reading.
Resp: 9:45
